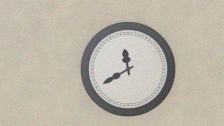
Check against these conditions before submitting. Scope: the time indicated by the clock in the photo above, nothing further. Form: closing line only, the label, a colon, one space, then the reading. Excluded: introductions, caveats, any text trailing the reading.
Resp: 11:40
